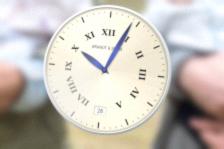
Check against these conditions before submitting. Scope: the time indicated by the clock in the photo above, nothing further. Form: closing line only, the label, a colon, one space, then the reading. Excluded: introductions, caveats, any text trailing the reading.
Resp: 10:04
